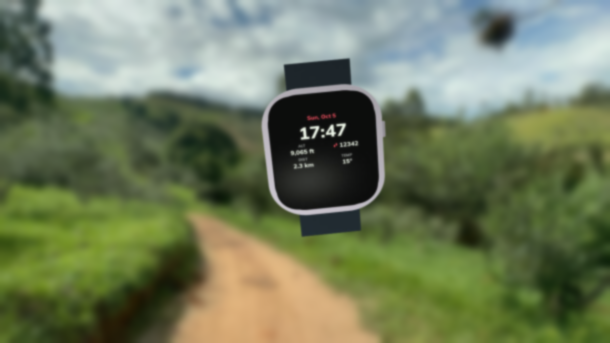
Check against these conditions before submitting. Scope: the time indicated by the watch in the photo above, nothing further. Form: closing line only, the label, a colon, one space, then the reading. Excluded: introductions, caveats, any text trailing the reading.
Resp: 17:47
